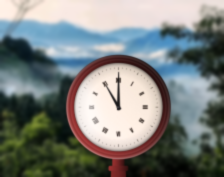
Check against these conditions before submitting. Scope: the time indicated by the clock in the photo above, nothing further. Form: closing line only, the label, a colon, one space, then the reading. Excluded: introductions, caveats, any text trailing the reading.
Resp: 11:00
